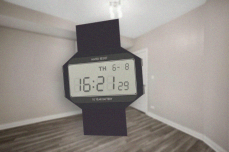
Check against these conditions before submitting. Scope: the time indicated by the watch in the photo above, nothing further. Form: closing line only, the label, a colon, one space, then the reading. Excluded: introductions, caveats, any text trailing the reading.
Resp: 16:21:29
